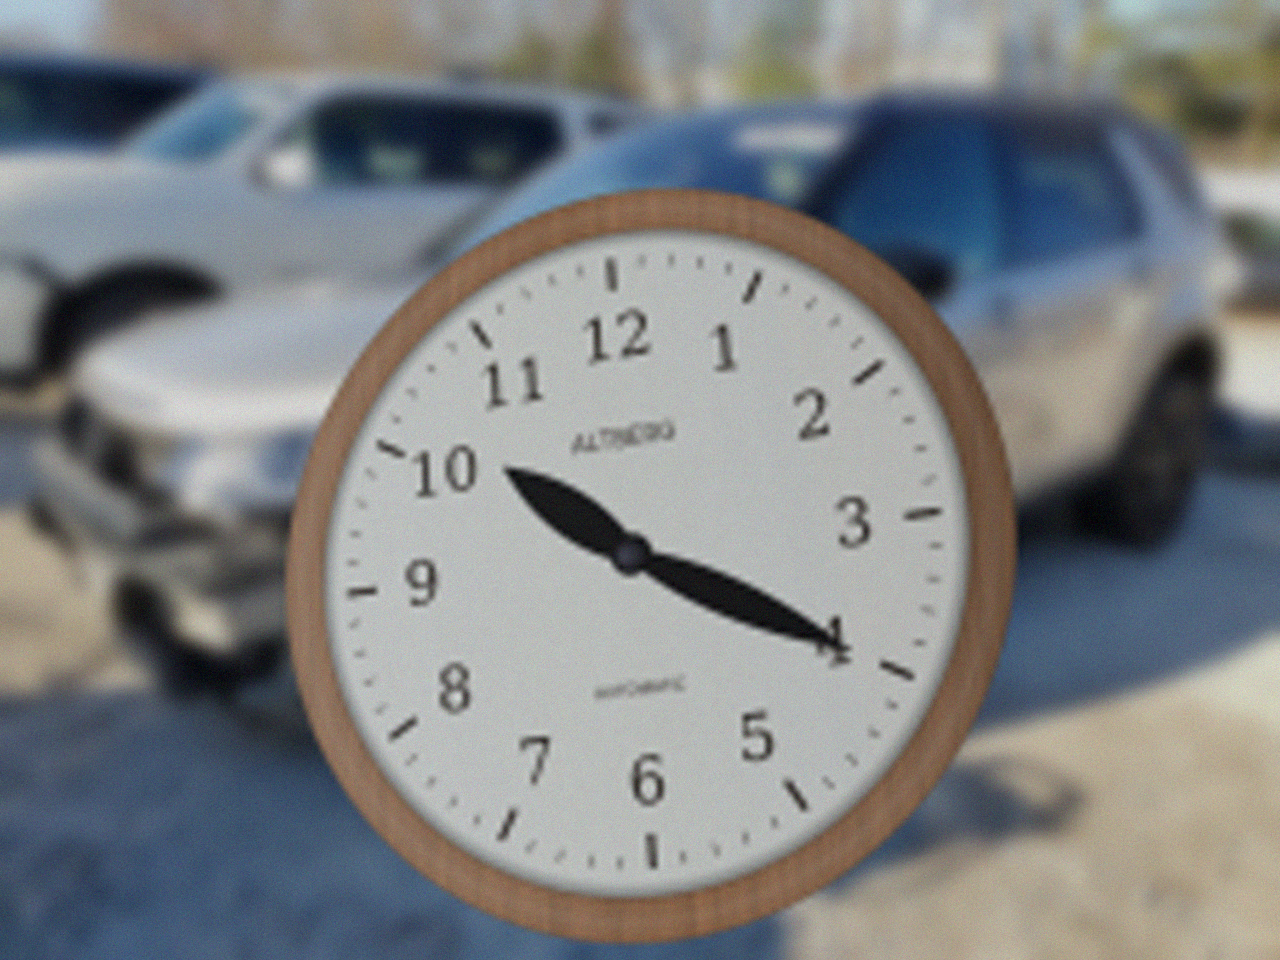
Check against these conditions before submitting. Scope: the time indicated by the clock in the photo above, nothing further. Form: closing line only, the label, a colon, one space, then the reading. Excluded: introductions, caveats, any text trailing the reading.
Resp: 10:20
